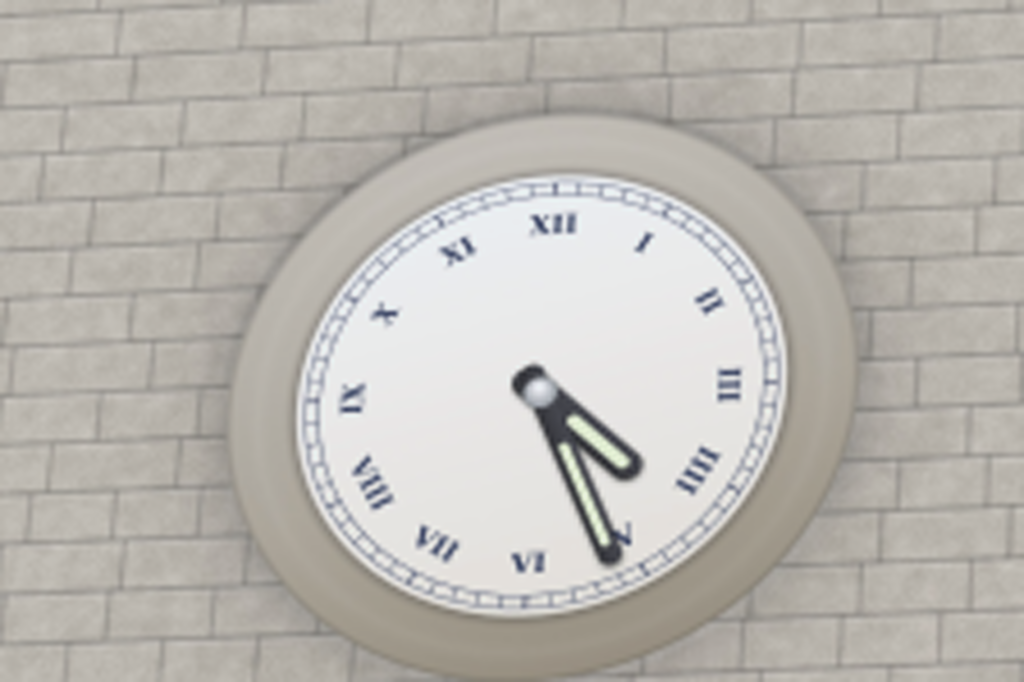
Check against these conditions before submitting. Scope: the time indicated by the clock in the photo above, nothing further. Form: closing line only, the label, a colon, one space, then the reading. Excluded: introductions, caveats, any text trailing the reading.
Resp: 4:26
